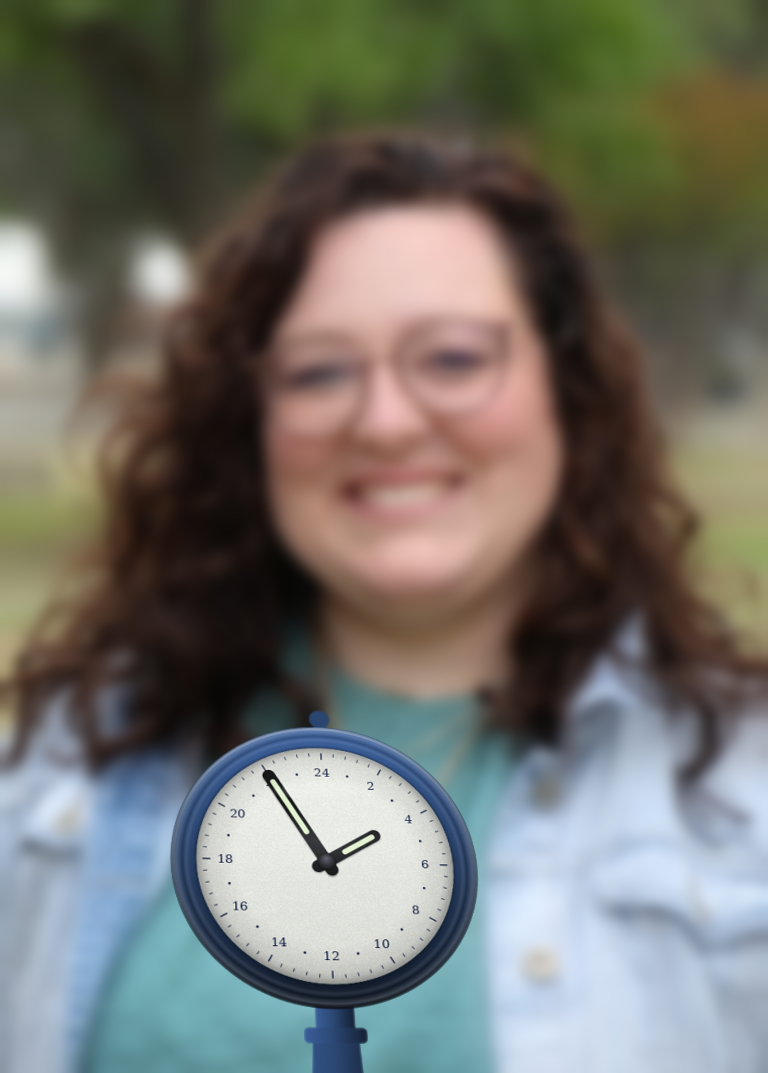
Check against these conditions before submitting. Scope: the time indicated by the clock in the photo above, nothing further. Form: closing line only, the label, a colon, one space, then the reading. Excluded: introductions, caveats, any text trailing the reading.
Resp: 3:55
